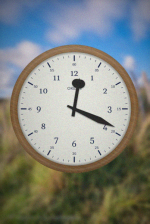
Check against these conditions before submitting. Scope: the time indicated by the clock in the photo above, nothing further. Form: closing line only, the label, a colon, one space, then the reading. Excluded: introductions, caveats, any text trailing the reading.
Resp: 12:19
